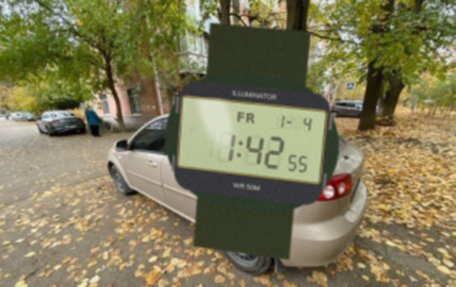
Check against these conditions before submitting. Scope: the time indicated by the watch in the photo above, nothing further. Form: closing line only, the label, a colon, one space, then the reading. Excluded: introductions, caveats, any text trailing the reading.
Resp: 1:42:55
